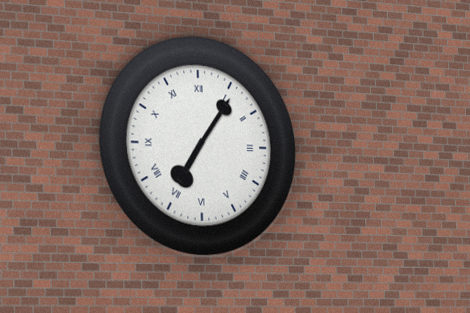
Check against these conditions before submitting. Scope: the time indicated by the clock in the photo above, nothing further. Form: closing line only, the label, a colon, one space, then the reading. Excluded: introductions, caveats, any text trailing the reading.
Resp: 7:06
